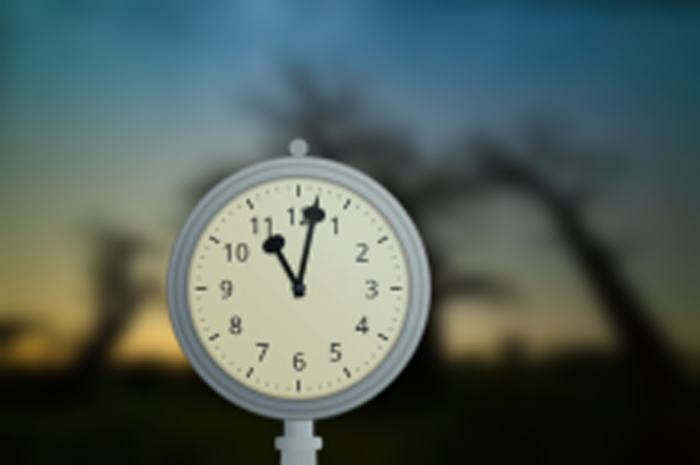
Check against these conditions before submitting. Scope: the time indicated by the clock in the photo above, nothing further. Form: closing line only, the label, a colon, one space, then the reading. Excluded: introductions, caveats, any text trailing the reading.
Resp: 11:02
